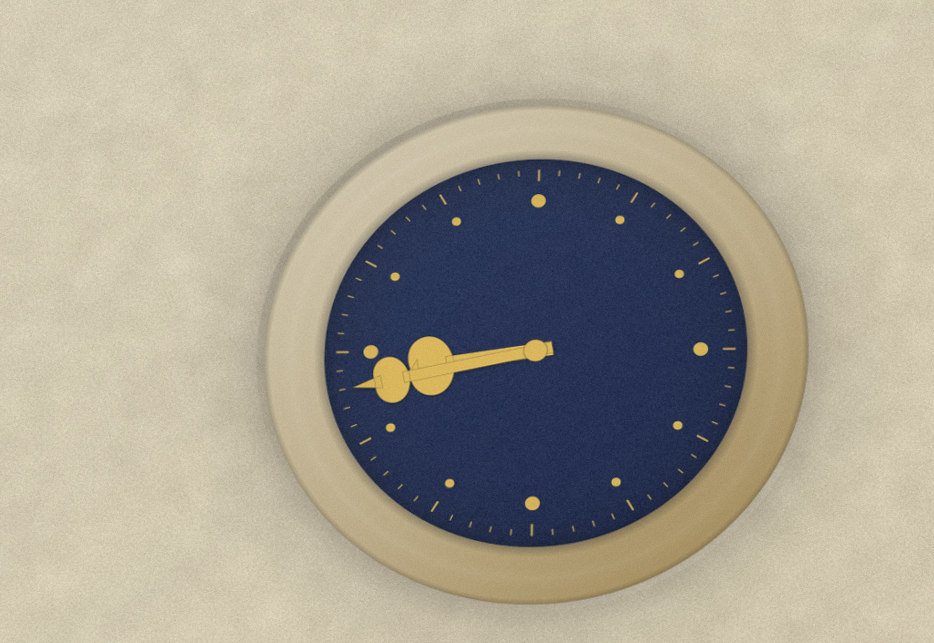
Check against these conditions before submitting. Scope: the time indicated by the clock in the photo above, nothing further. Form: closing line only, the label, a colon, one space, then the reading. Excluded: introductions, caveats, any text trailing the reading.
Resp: 8:43
